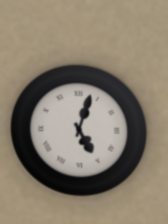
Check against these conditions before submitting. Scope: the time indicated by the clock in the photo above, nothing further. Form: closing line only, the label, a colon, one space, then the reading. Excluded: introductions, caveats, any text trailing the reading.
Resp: 5:03
